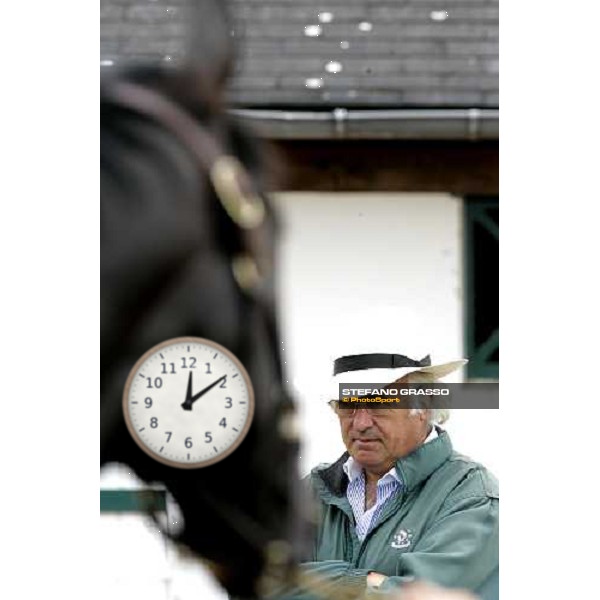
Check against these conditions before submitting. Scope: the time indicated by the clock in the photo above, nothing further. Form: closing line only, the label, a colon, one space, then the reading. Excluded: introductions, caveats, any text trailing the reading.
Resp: 12:09
